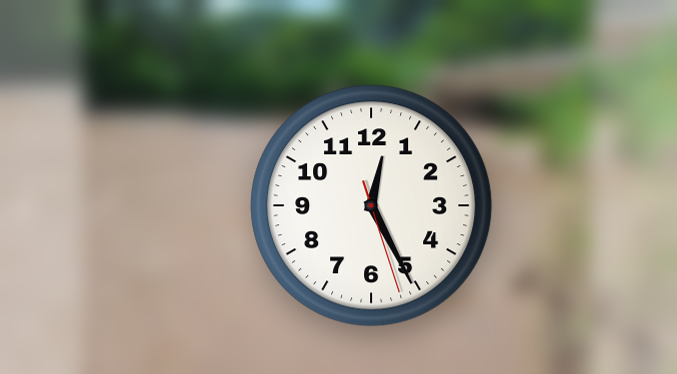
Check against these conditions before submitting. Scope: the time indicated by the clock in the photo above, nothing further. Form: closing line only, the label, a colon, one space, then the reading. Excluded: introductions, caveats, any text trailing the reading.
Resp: 12:25:27
